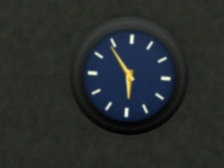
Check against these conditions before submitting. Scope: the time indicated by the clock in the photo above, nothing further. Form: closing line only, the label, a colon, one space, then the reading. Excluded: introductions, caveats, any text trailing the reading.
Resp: 5:54
